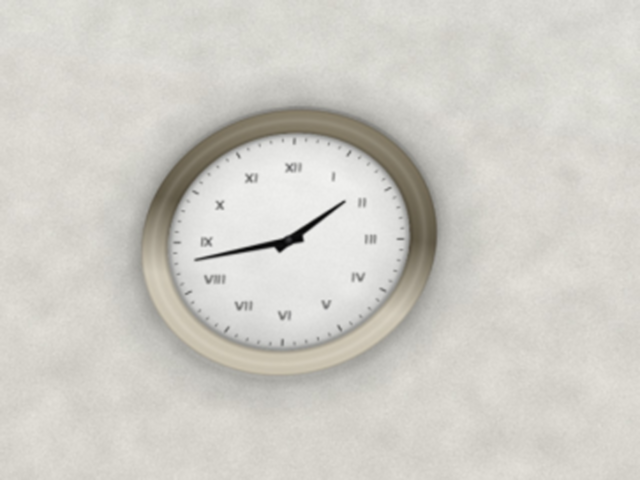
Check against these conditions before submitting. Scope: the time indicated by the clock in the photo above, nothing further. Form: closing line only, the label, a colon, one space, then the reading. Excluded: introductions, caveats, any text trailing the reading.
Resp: 1:43
